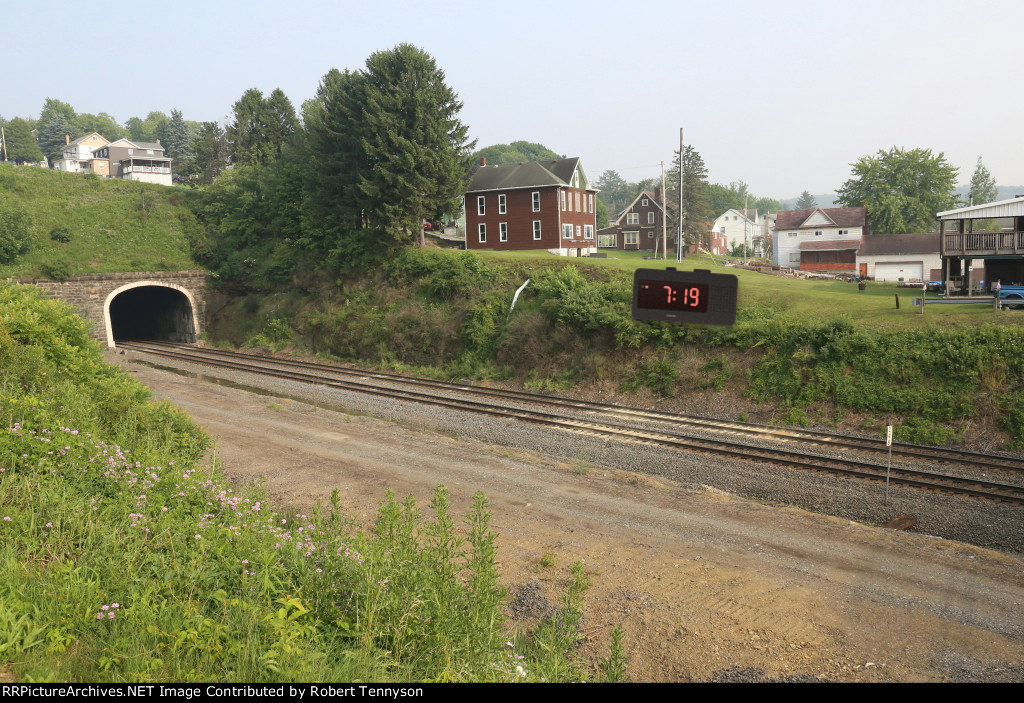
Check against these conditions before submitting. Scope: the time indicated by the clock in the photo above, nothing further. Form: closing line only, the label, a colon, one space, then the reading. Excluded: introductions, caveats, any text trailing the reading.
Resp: 7:19
